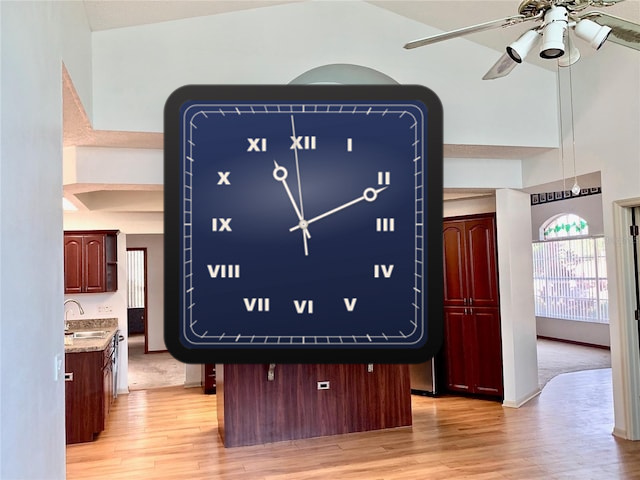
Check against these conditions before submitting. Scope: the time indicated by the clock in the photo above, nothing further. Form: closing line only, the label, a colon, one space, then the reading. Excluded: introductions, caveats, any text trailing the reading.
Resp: 11:10:59
